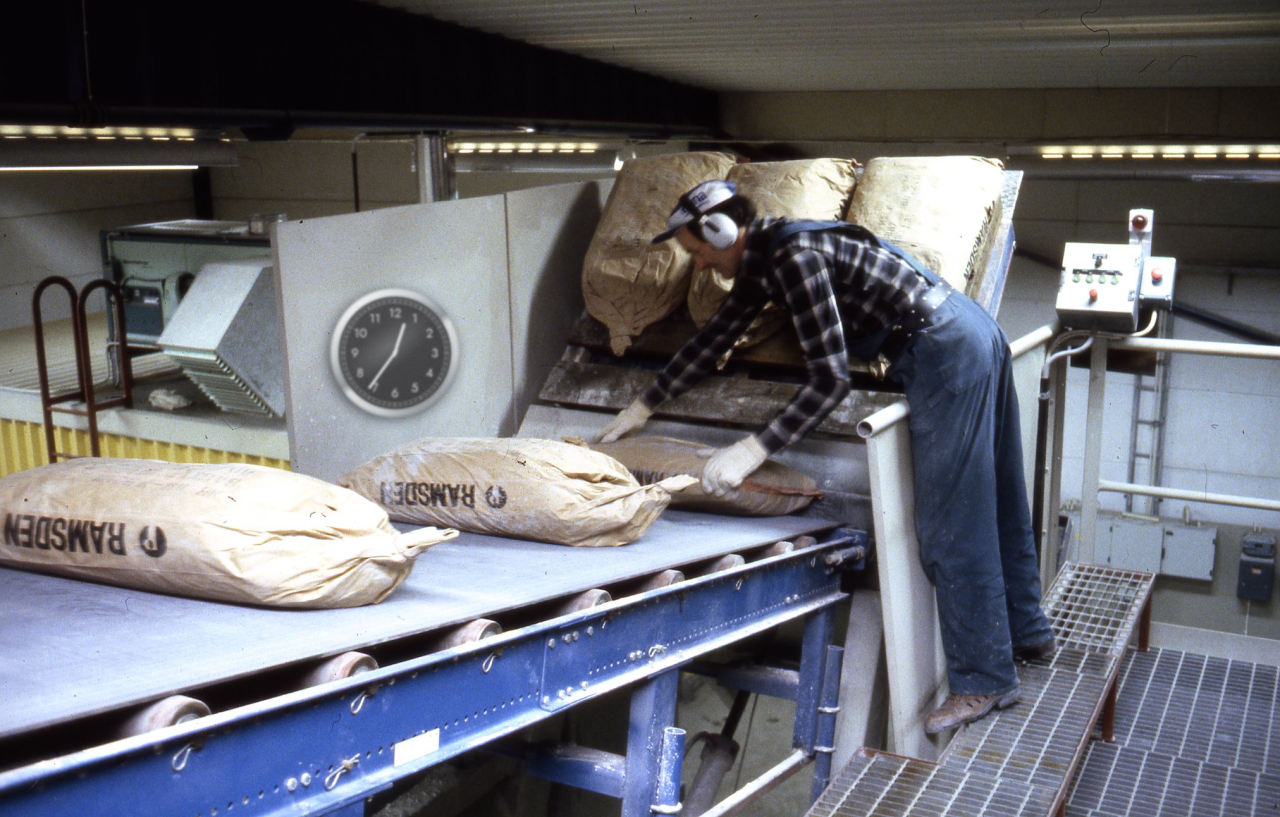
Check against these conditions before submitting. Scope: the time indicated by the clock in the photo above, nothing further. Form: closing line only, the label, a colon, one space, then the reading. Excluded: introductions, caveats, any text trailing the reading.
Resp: 12:36
